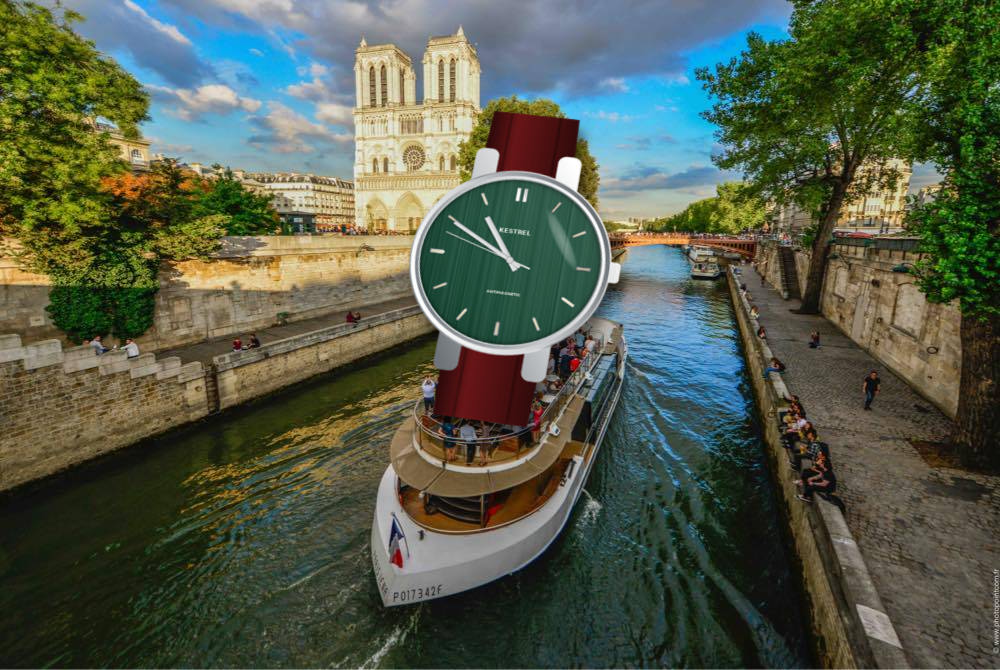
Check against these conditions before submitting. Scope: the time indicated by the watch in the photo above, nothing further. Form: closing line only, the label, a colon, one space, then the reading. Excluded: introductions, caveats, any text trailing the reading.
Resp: 10:49:48
